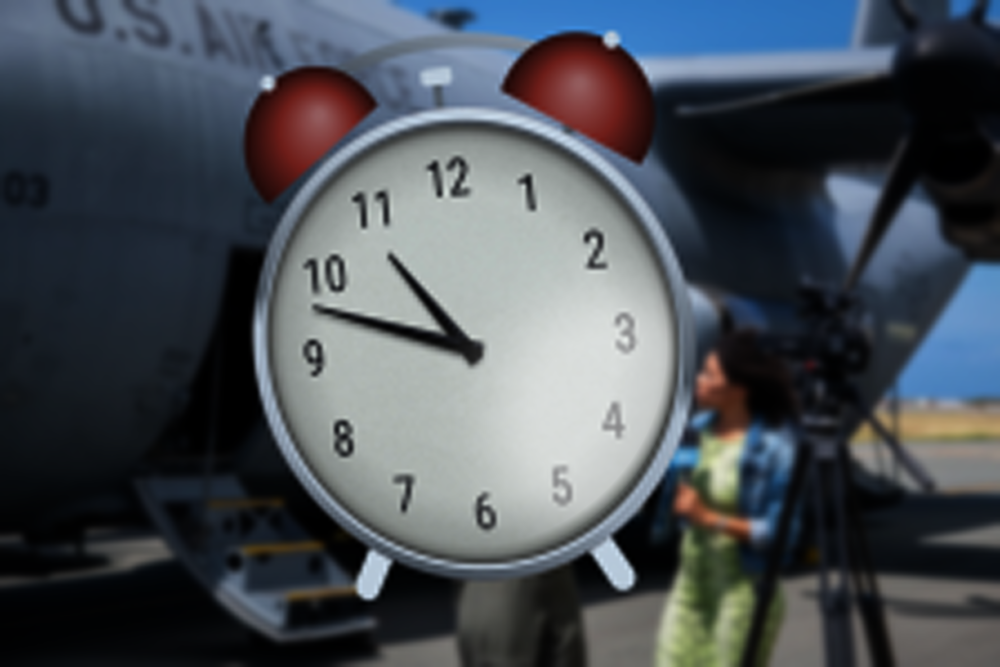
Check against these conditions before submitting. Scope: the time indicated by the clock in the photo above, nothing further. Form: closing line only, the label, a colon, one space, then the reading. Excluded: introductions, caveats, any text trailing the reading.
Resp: 10:48
